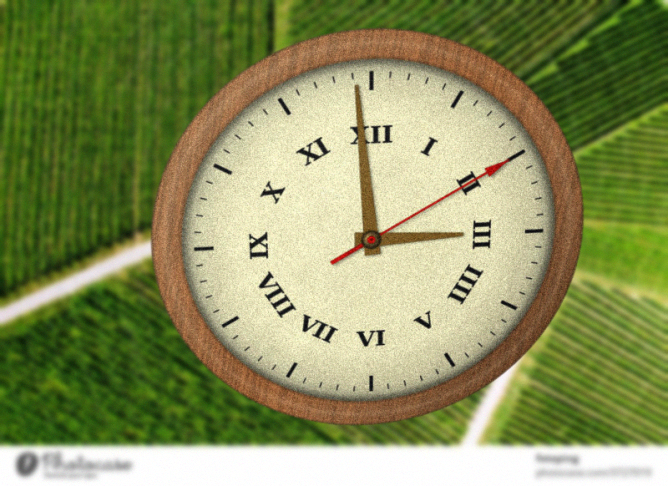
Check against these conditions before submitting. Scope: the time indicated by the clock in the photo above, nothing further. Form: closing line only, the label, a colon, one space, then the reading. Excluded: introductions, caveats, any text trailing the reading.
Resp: 2:59:10
